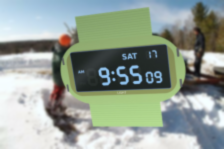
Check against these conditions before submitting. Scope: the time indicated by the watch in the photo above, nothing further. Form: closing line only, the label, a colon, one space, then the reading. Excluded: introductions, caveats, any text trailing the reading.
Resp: 9:55:09
